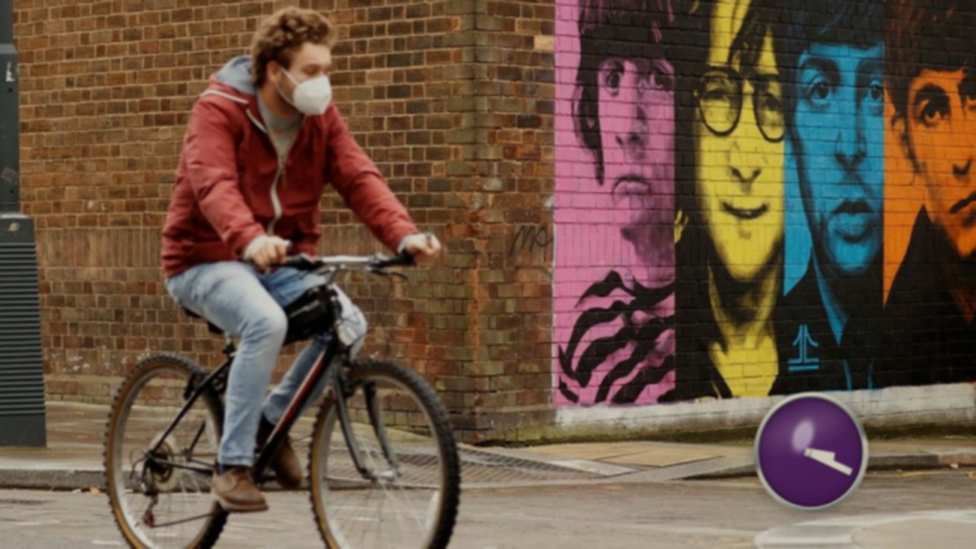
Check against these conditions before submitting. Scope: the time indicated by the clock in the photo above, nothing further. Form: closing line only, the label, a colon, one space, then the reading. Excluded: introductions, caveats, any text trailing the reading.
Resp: 3:19
